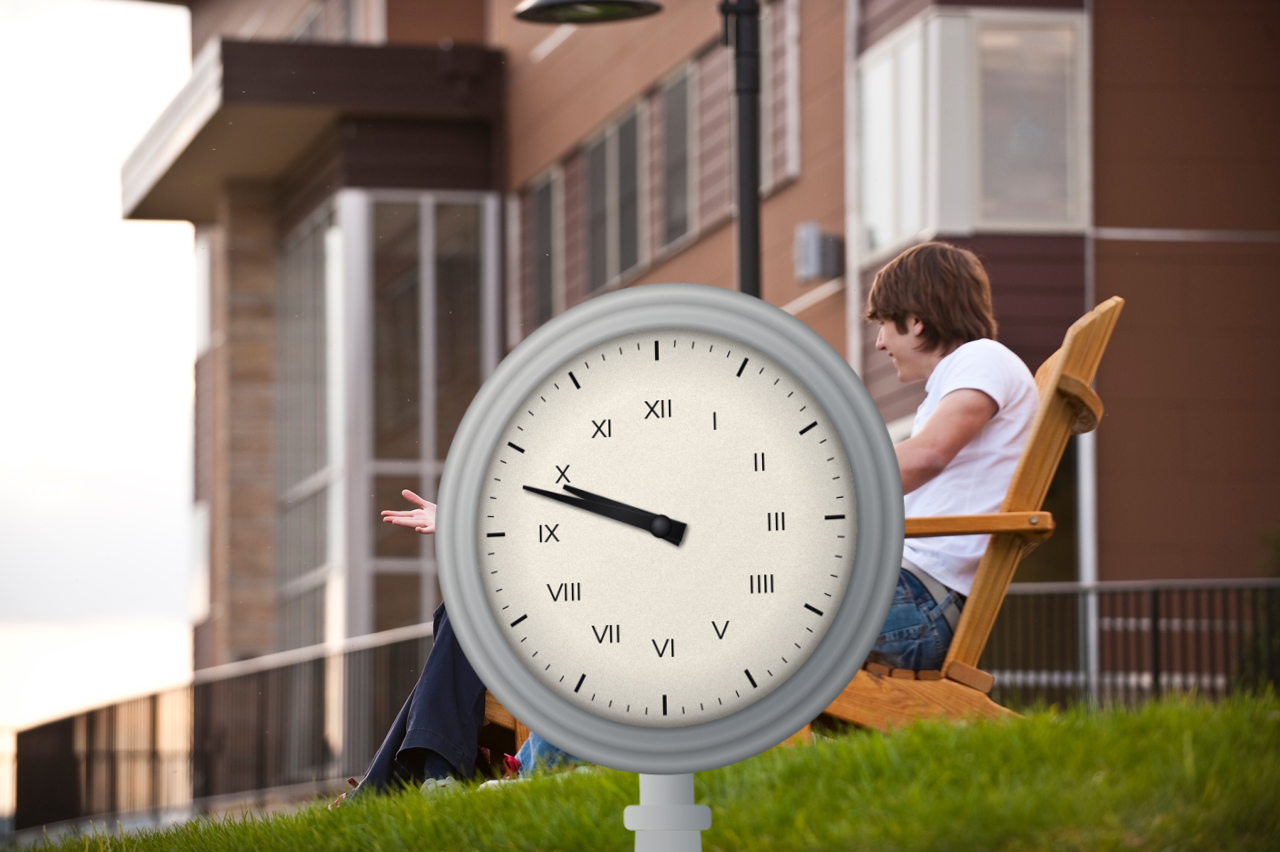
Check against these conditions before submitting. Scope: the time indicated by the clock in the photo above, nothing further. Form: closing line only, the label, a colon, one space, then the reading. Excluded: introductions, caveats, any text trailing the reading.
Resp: 9:48
